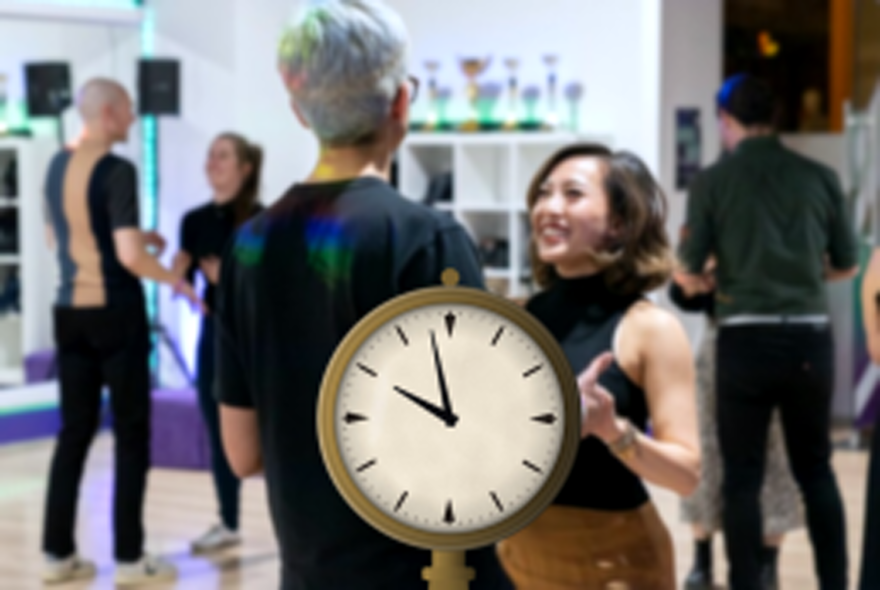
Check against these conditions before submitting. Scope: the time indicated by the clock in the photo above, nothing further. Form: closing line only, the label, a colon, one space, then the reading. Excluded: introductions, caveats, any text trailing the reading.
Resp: 9:58
